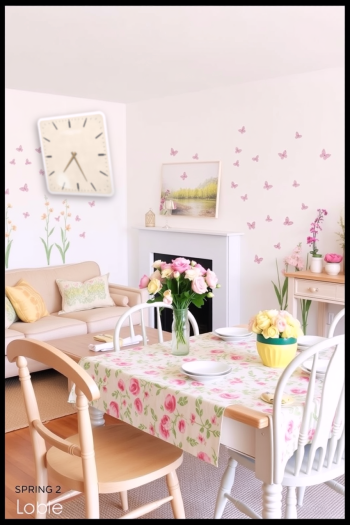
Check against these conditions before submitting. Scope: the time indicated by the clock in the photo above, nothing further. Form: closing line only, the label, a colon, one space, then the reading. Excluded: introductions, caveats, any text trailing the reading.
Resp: 7:26
